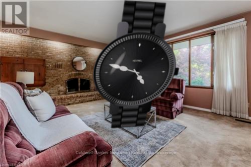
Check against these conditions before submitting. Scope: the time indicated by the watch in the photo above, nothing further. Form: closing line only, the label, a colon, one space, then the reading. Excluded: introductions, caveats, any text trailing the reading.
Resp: 4:48
